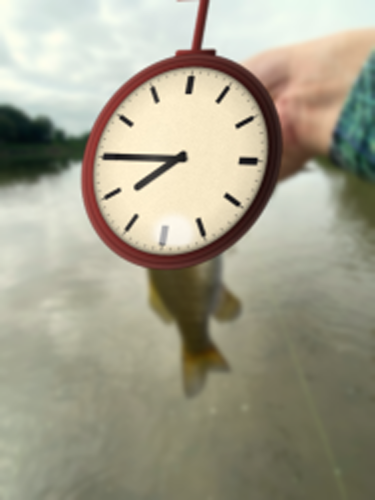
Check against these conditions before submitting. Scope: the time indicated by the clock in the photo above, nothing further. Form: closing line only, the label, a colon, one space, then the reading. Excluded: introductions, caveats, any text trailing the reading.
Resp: 7:45
